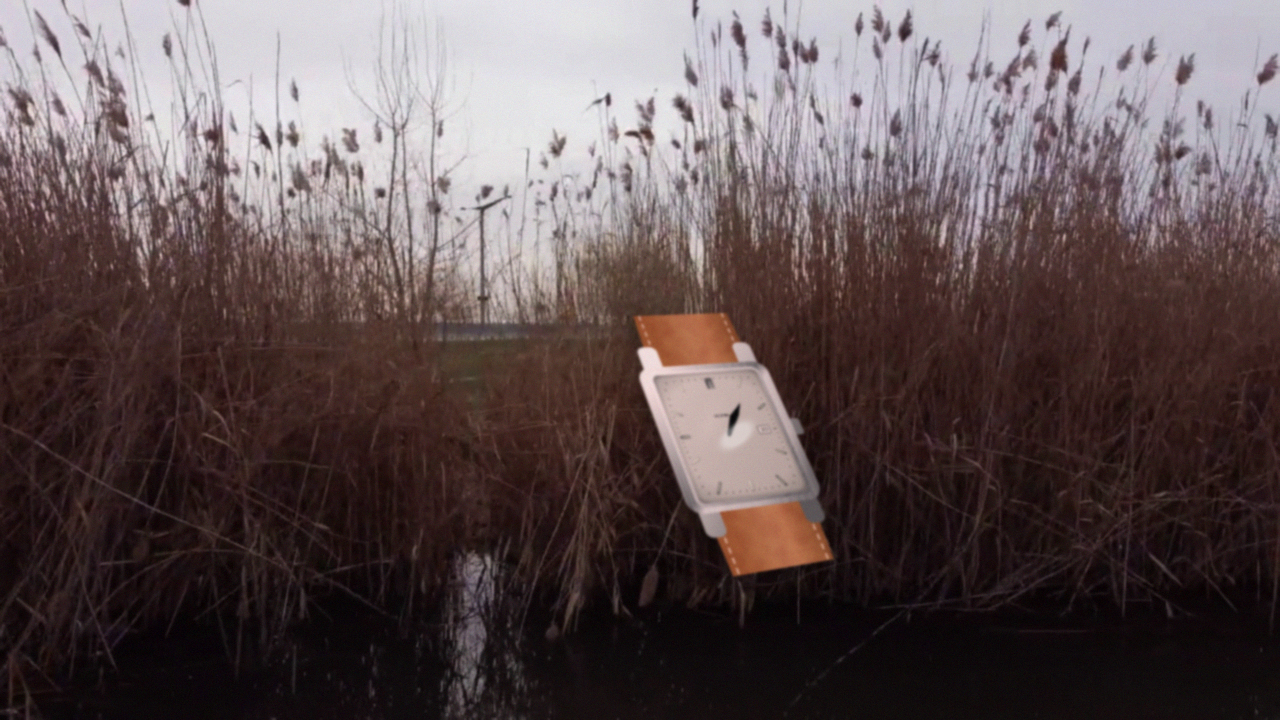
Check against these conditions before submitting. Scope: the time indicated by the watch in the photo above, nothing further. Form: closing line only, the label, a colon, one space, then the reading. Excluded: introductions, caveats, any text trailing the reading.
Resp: 1:06
